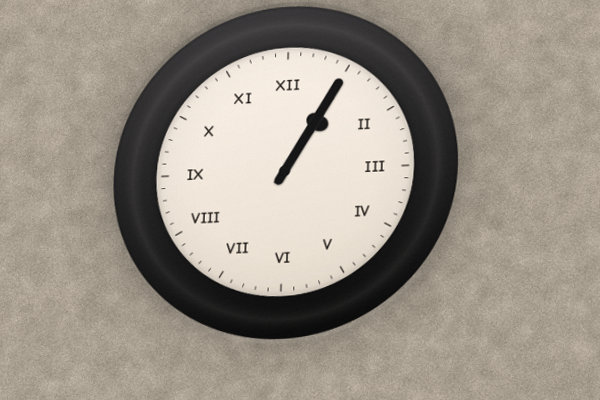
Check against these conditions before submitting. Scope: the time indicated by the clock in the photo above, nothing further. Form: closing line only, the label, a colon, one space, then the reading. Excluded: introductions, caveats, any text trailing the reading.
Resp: 1:05
